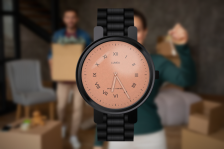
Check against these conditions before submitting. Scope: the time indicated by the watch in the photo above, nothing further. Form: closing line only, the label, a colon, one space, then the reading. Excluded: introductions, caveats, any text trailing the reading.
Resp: 6:25
